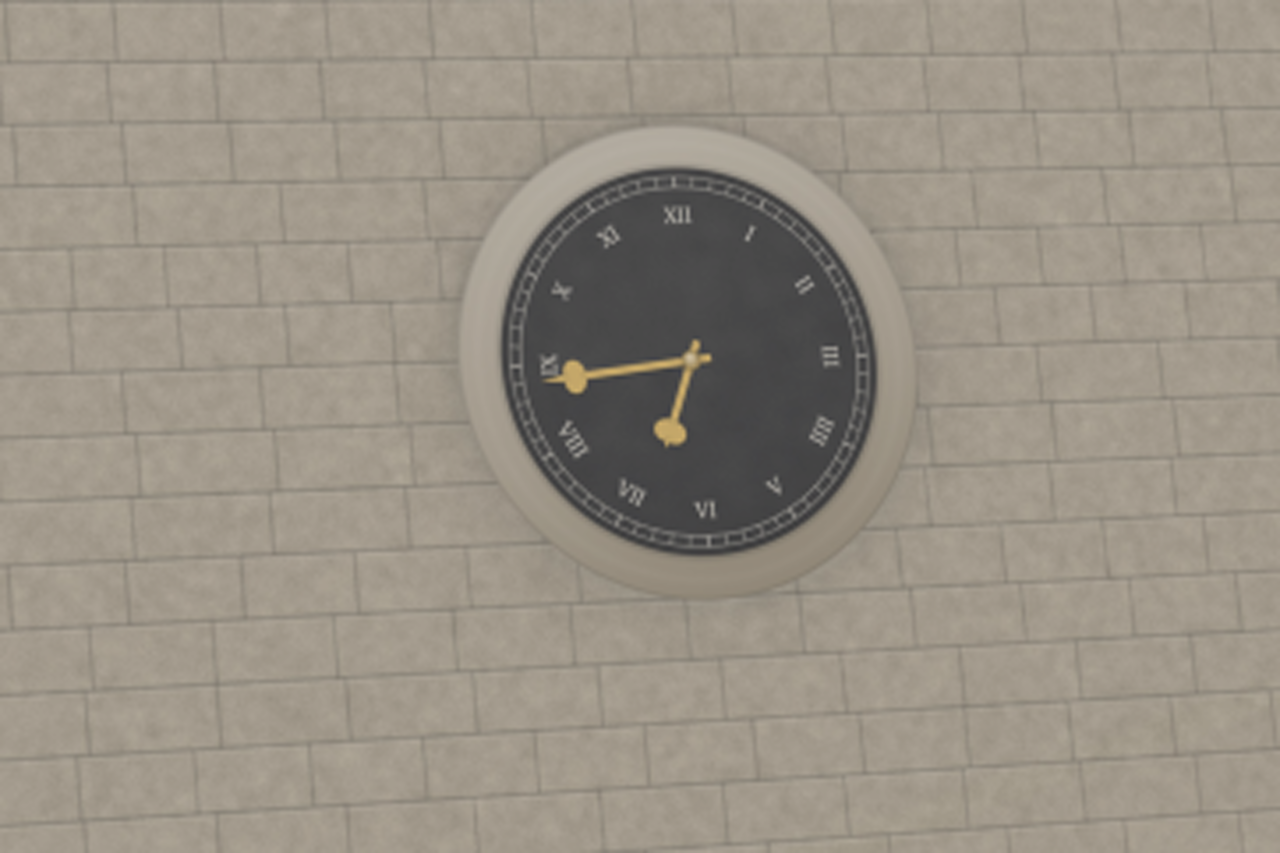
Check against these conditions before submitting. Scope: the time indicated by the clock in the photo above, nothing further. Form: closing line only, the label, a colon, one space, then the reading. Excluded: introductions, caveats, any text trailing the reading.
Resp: 6:44
